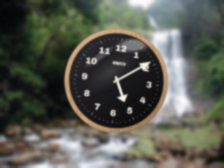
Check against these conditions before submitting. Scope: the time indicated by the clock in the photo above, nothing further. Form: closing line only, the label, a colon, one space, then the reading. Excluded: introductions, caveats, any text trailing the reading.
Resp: 5:09
